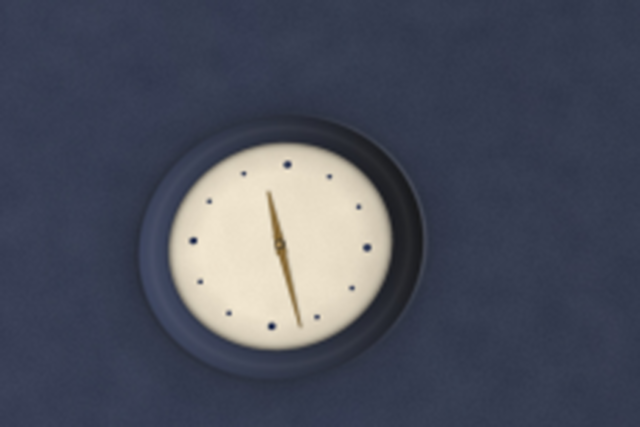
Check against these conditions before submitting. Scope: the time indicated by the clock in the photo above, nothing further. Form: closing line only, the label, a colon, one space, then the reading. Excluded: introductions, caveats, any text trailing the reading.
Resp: 11:27
